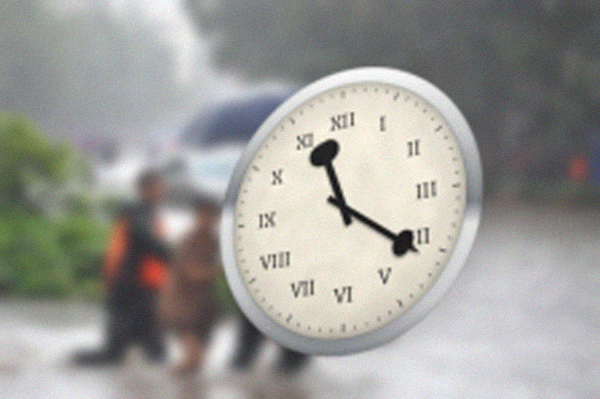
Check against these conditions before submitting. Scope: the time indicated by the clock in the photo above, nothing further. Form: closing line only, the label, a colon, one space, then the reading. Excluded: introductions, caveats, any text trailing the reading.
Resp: 11:21
